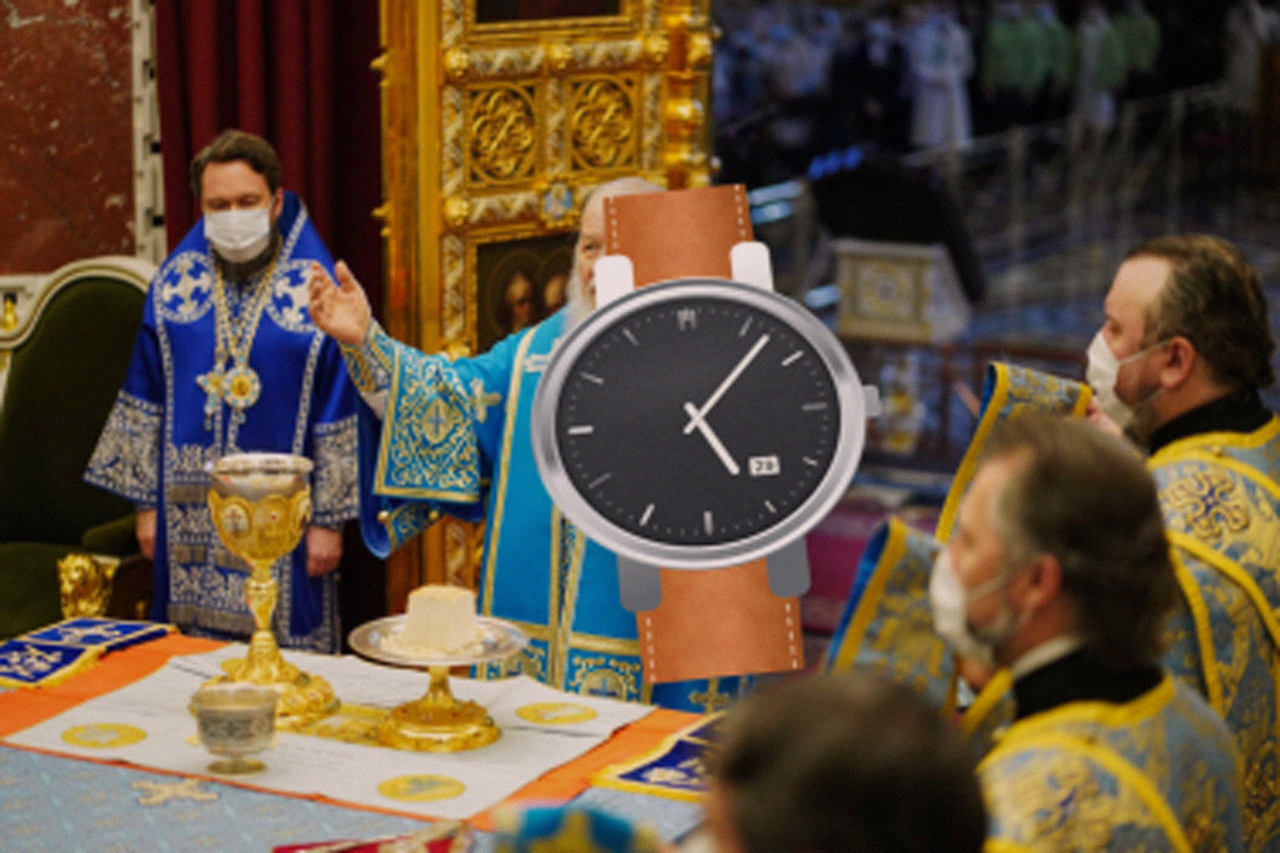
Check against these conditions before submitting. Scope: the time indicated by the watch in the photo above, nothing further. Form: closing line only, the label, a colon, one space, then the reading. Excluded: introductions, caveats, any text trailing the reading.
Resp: 5:07
